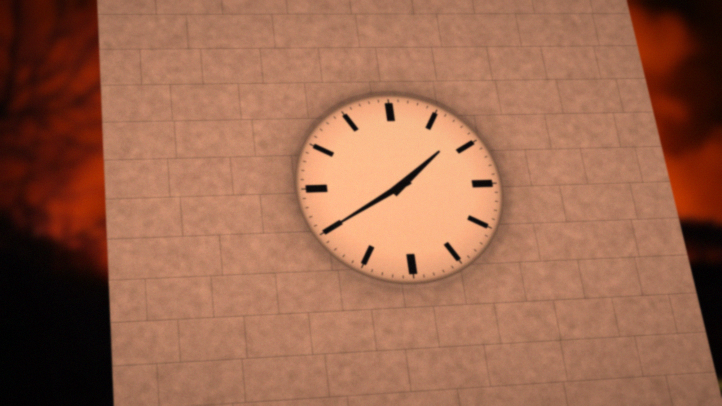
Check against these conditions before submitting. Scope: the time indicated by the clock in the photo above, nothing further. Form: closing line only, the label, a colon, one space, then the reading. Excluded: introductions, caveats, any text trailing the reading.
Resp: 1:40
